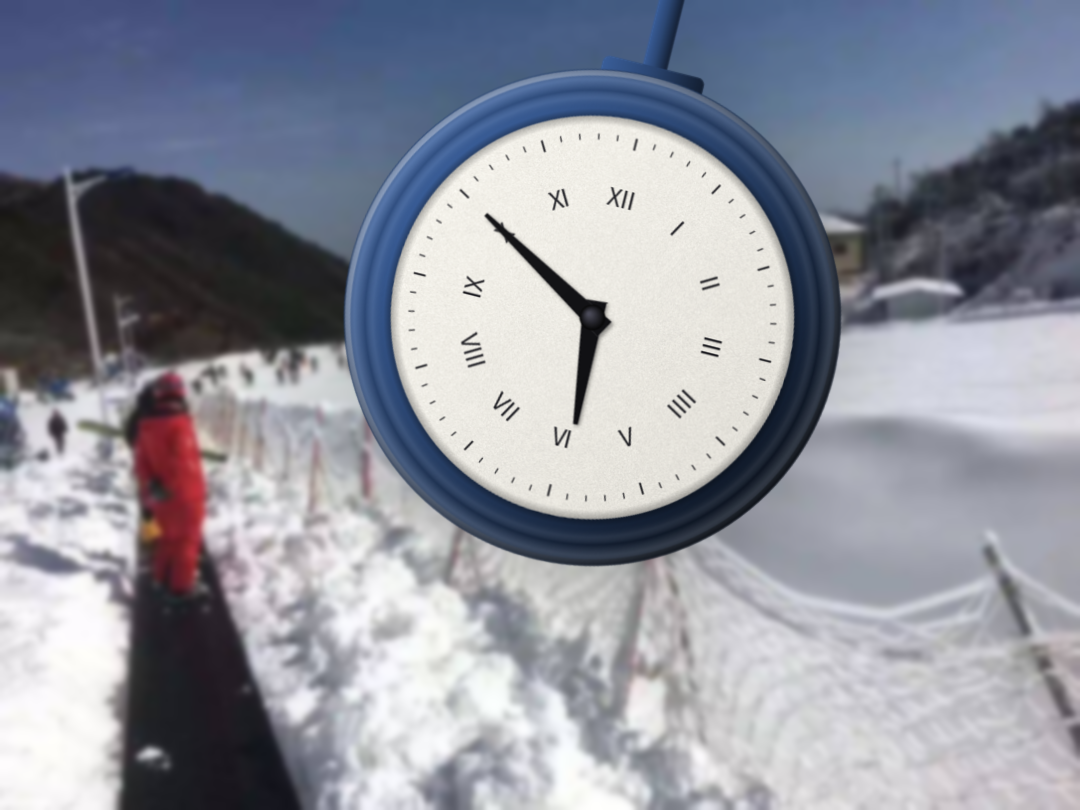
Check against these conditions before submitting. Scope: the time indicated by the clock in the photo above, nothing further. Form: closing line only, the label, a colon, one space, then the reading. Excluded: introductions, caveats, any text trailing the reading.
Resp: 5:50
